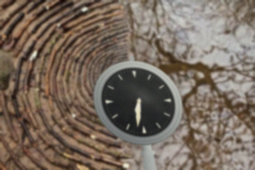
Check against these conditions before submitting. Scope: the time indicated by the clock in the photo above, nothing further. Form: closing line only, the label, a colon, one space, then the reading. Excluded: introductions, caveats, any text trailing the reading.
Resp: 6:32
